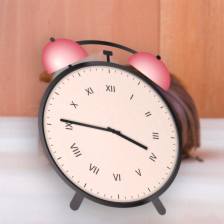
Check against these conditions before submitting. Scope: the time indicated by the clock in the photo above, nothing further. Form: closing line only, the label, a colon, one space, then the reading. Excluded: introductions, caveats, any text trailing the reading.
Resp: 3:46
